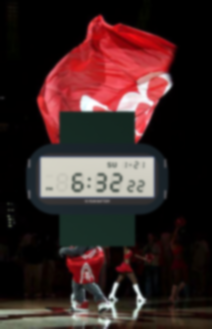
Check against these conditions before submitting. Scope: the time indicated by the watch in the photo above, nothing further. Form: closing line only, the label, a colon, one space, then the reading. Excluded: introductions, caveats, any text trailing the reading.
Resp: 6:32:22
